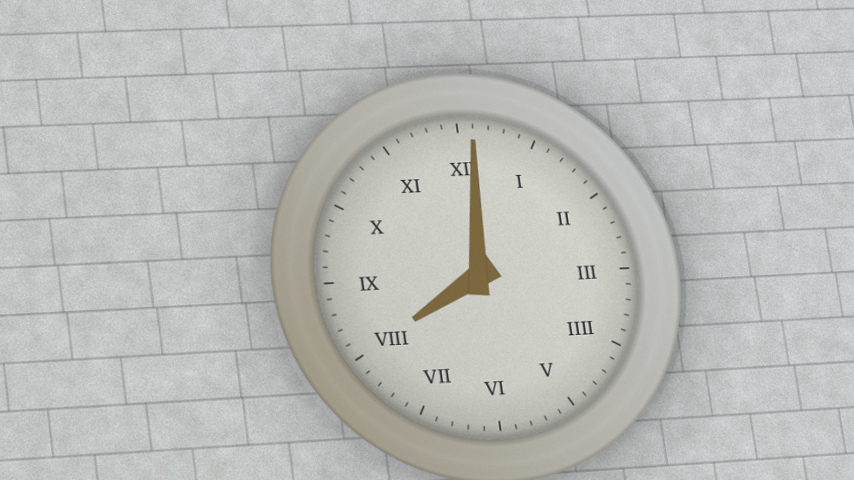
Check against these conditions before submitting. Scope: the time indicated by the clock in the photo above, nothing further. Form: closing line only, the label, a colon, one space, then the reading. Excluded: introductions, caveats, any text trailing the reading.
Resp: 8:01
